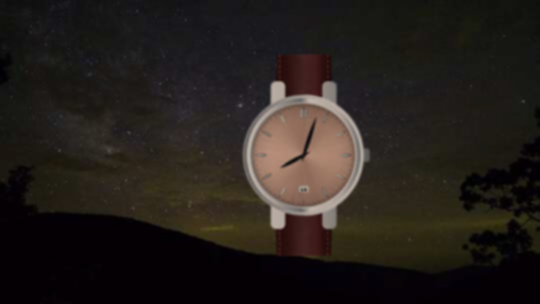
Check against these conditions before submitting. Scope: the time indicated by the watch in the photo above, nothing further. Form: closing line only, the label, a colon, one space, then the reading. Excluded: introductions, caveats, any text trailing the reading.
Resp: 8:03
